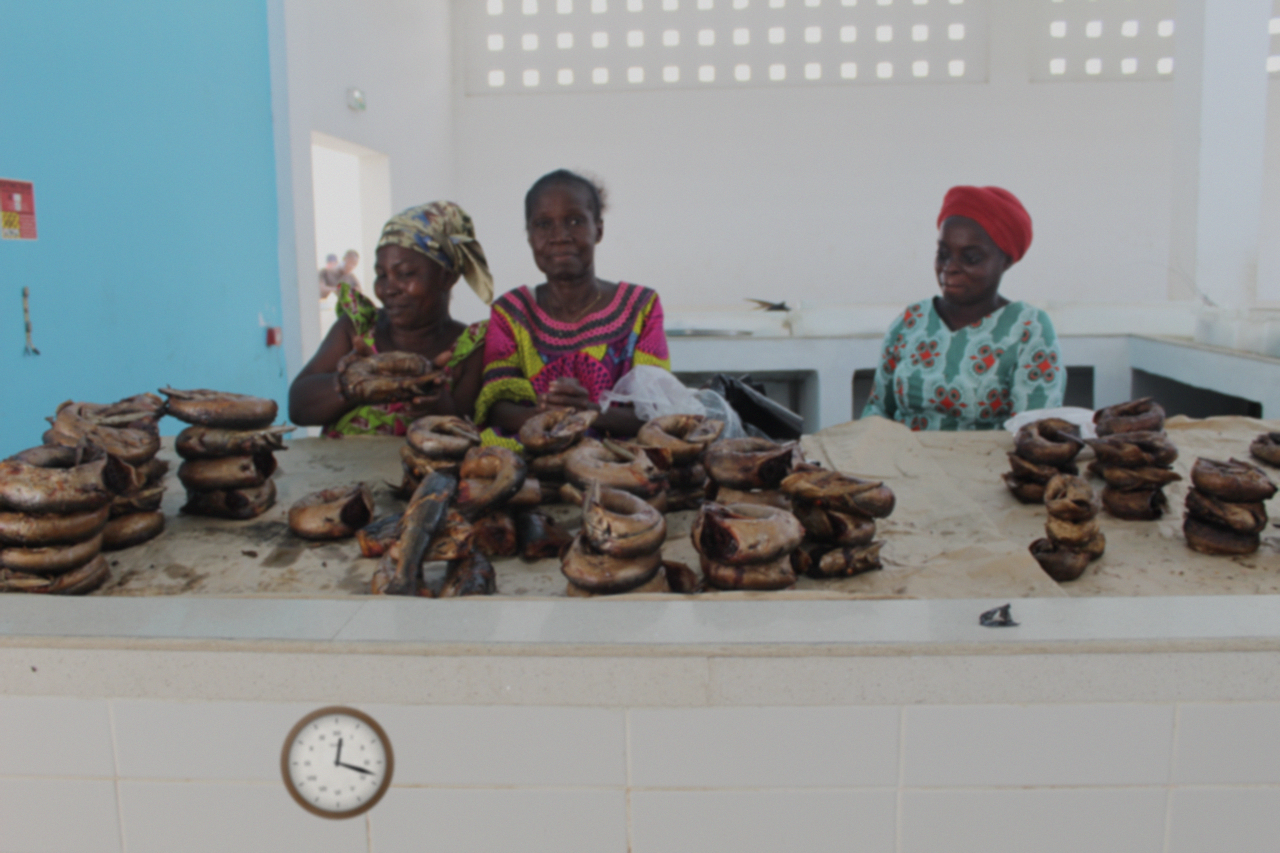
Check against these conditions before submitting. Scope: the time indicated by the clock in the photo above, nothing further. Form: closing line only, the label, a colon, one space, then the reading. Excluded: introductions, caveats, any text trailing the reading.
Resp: 12:18
